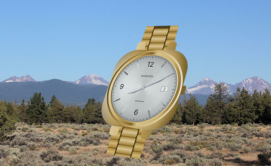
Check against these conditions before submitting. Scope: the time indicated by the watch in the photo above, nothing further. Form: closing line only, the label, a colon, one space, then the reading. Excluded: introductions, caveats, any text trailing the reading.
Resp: 8:10
